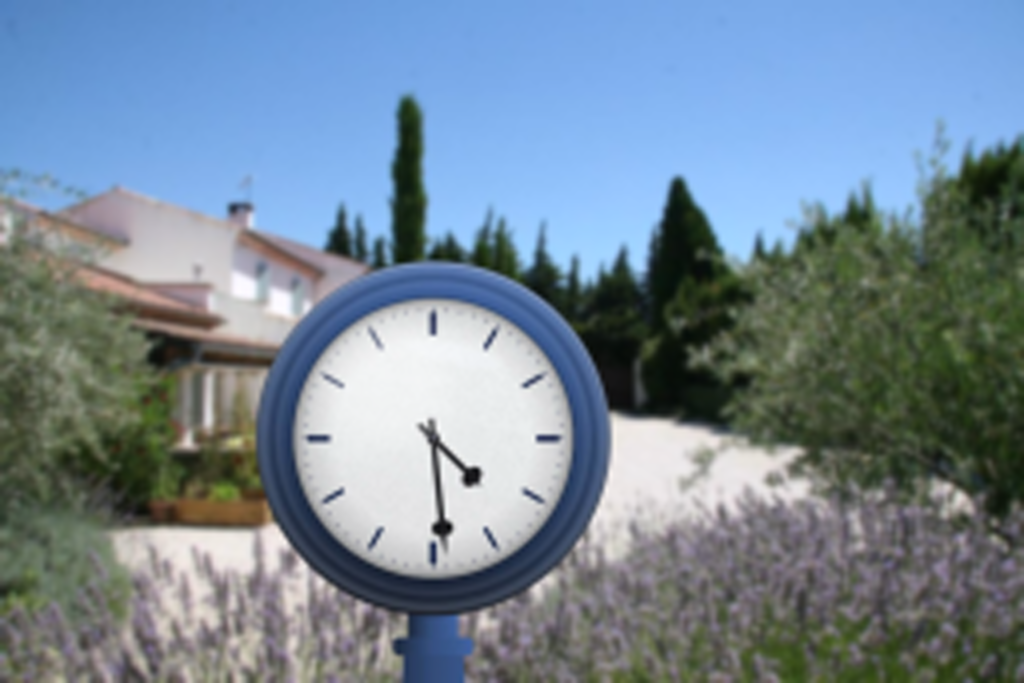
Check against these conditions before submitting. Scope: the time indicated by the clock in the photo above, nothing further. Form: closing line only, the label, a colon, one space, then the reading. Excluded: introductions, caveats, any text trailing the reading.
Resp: 4:29
